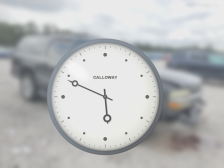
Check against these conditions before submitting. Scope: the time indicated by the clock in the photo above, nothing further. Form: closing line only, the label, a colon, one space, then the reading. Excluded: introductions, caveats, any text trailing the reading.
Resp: 5:49
